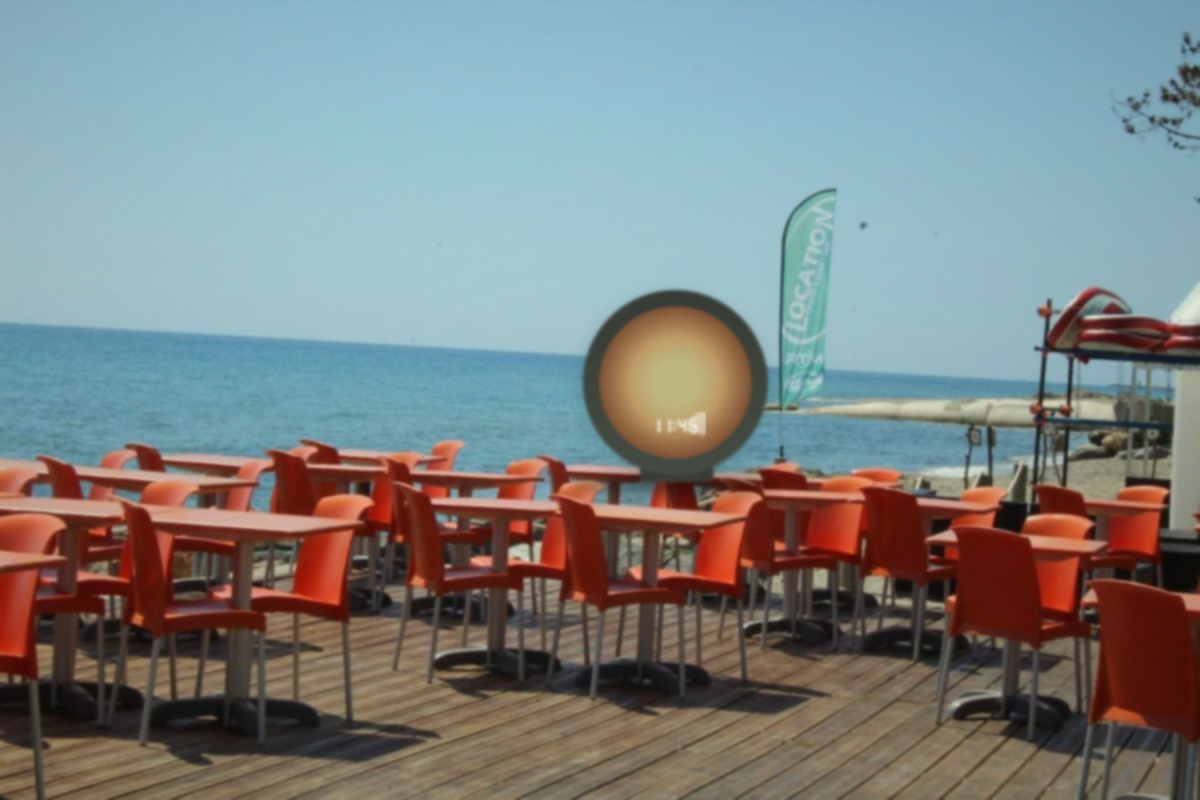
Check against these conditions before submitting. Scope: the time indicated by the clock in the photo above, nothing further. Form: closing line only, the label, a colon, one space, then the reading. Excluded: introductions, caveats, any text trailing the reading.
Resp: 11:46
